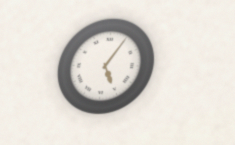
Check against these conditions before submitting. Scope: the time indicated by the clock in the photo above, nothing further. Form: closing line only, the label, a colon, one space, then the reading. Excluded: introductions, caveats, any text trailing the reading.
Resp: 5:05
